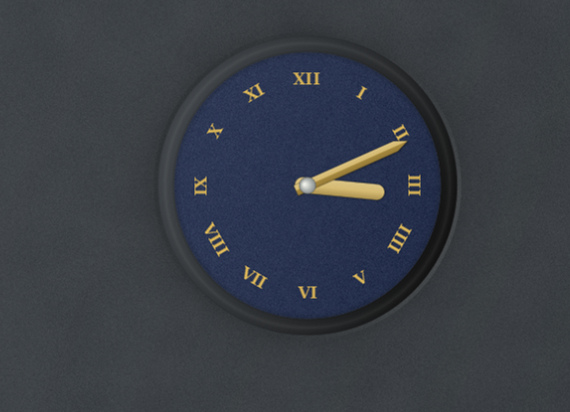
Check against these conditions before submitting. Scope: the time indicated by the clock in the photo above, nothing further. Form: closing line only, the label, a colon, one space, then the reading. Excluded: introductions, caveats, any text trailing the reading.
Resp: 3:11
